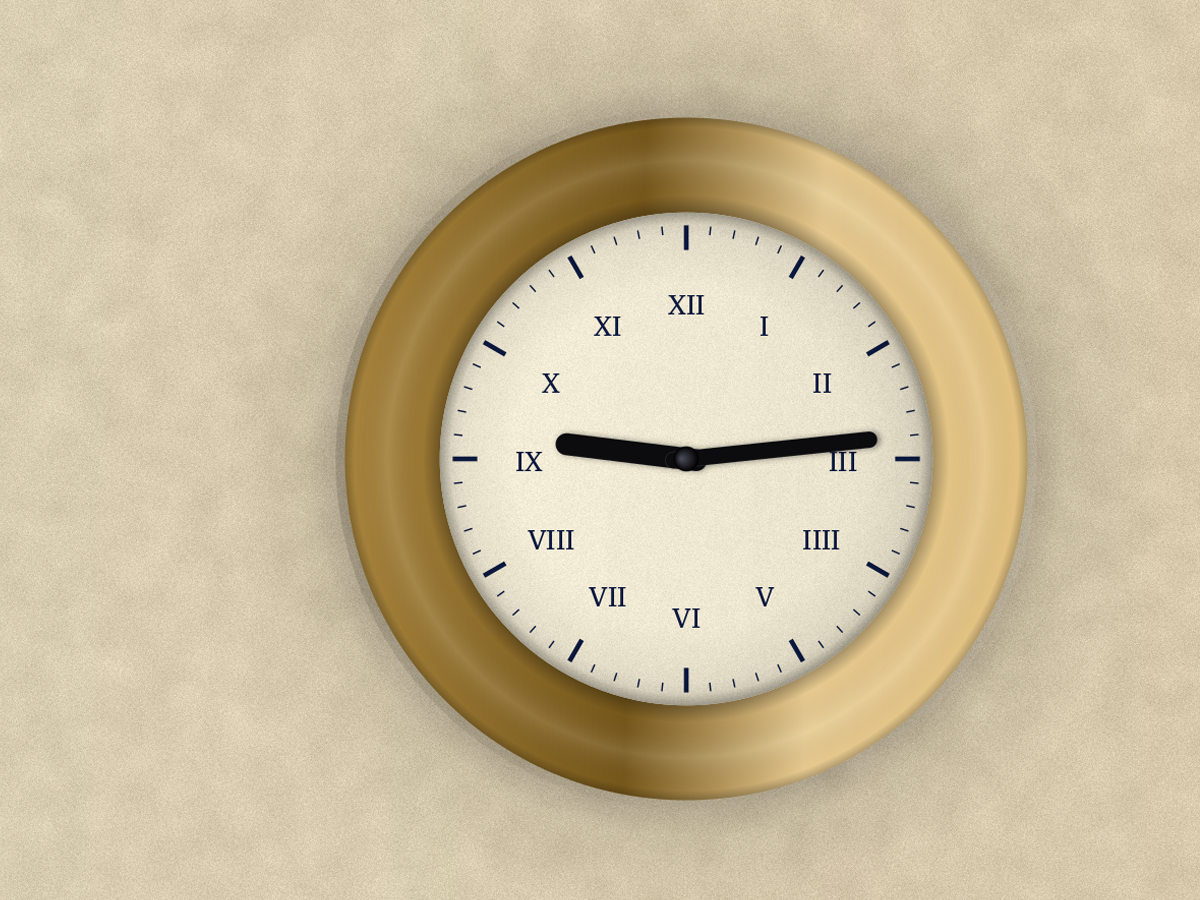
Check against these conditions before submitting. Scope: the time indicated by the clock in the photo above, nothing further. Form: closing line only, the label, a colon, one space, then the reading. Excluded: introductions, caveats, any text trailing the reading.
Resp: 9:14
